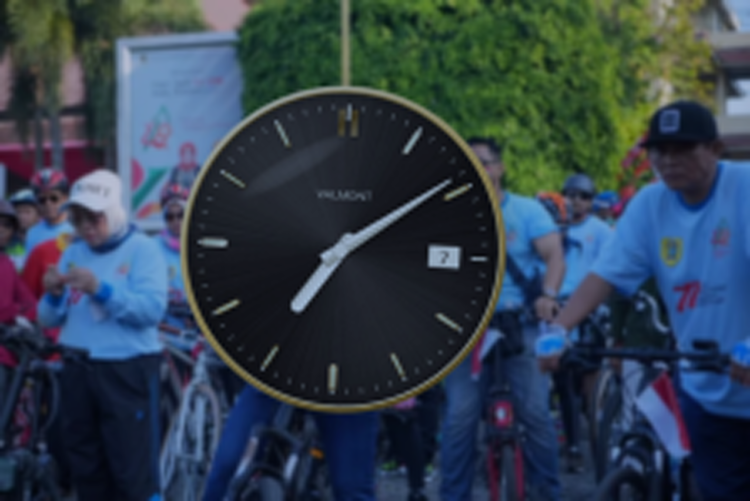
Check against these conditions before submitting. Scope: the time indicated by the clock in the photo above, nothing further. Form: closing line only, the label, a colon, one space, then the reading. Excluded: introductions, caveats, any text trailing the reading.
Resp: 7:09
